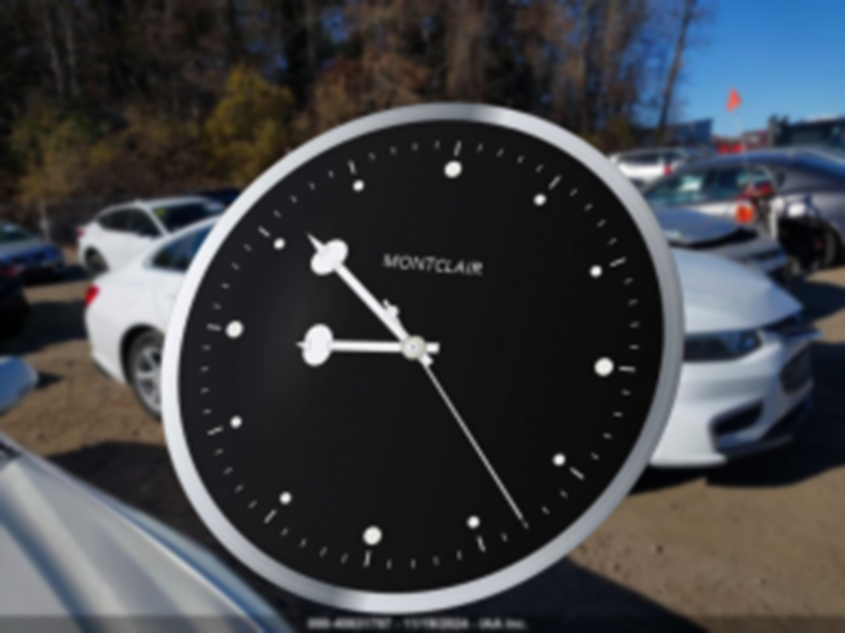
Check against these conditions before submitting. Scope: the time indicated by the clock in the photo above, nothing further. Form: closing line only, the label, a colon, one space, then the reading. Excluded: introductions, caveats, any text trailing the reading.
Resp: 8:51:23
